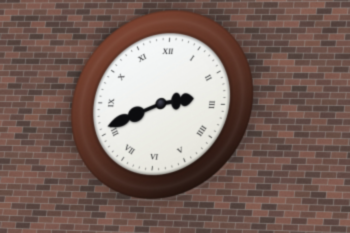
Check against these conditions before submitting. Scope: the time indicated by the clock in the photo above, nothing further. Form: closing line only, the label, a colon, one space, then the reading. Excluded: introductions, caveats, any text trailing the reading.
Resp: 2:41
